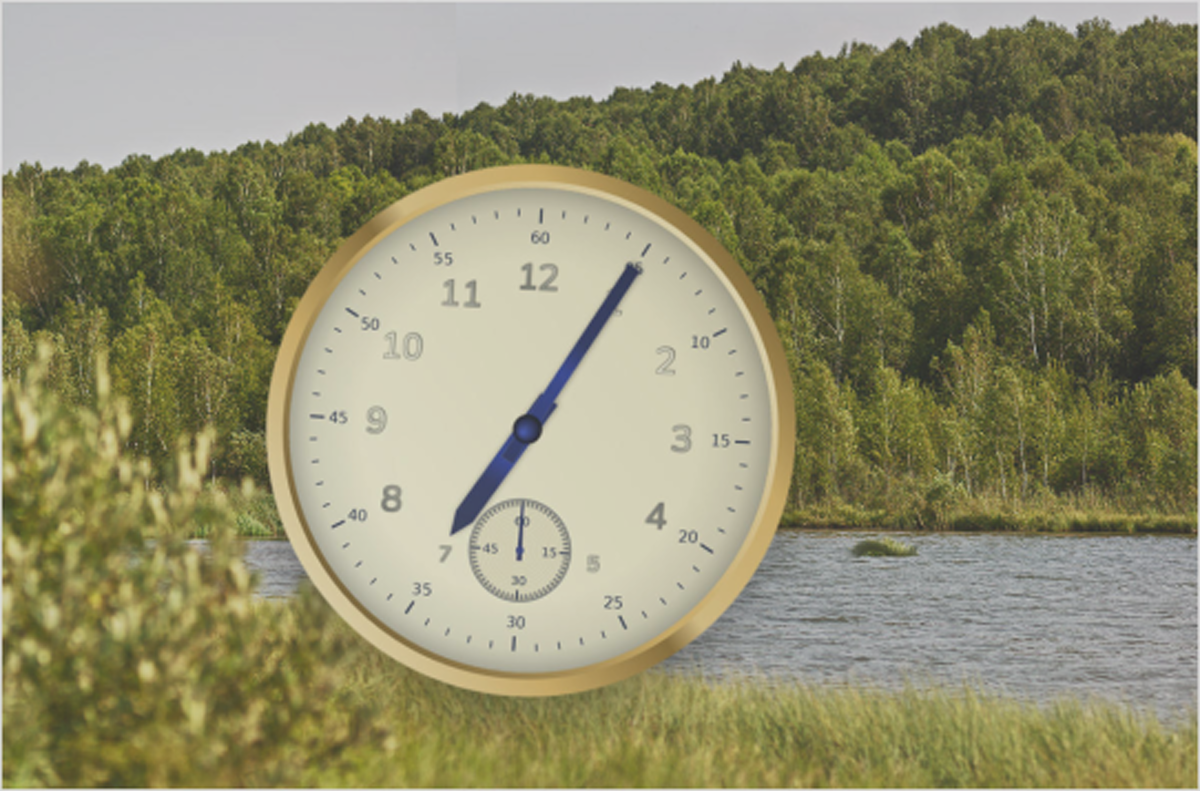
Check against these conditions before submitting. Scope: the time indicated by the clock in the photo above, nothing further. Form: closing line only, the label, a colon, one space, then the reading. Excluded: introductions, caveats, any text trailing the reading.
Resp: 7:05
